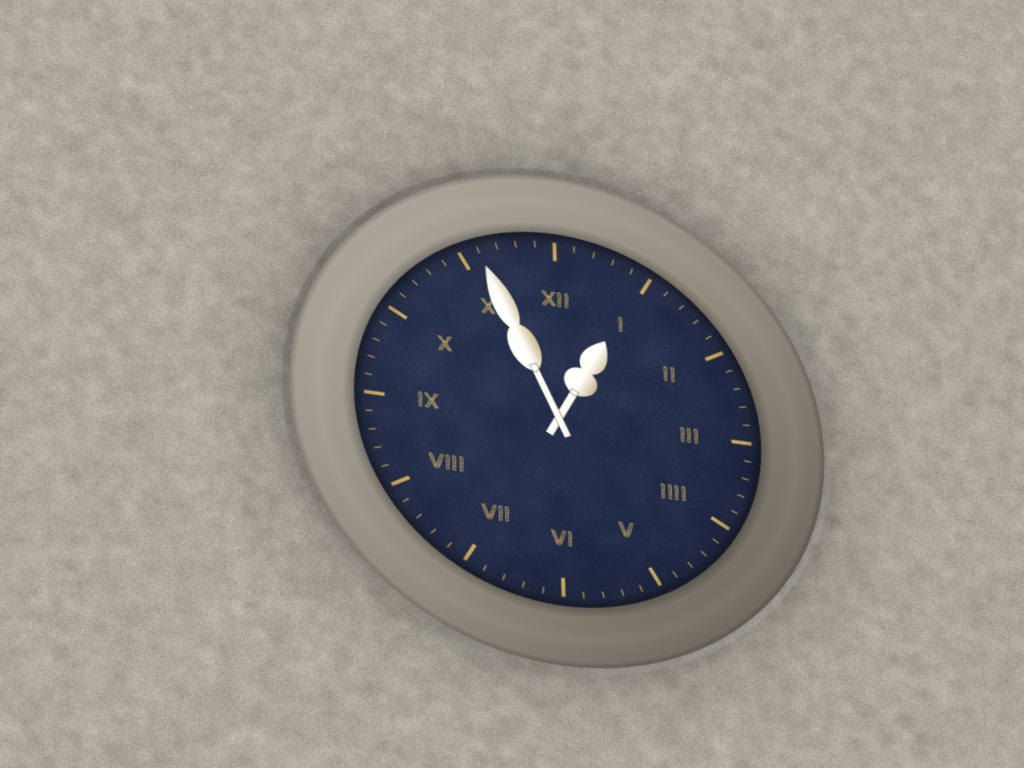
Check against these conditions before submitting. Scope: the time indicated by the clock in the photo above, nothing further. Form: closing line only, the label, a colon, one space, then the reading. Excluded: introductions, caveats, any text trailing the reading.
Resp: 12:56
